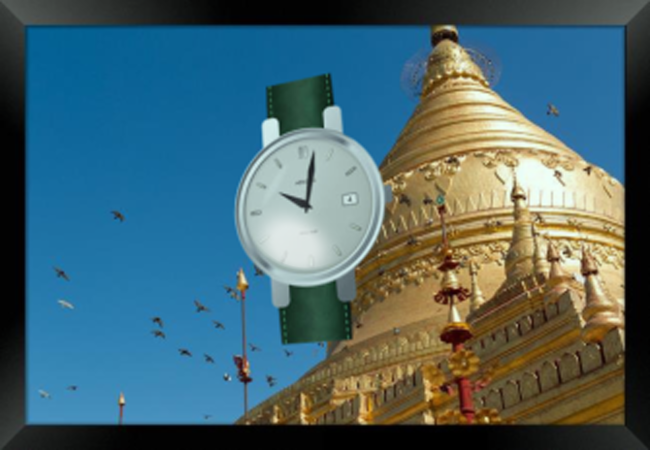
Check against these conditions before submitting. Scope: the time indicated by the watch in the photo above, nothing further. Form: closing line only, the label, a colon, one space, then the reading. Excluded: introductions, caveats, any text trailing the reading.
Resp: 10:02
